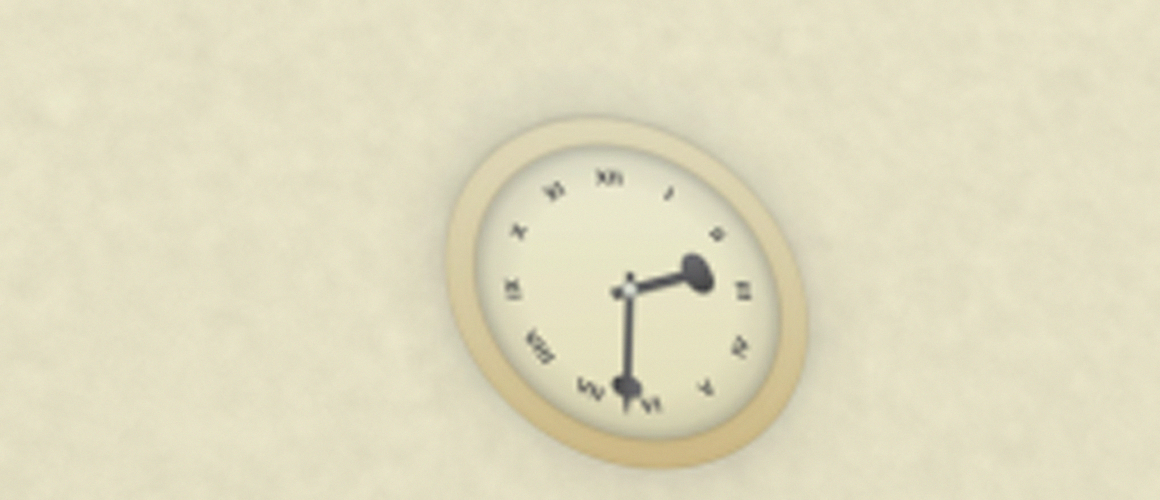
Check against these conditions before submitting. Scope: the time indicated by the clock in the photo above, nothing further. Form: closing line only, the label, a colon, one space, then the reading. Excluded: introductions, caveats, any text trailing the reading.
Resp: 2:32
